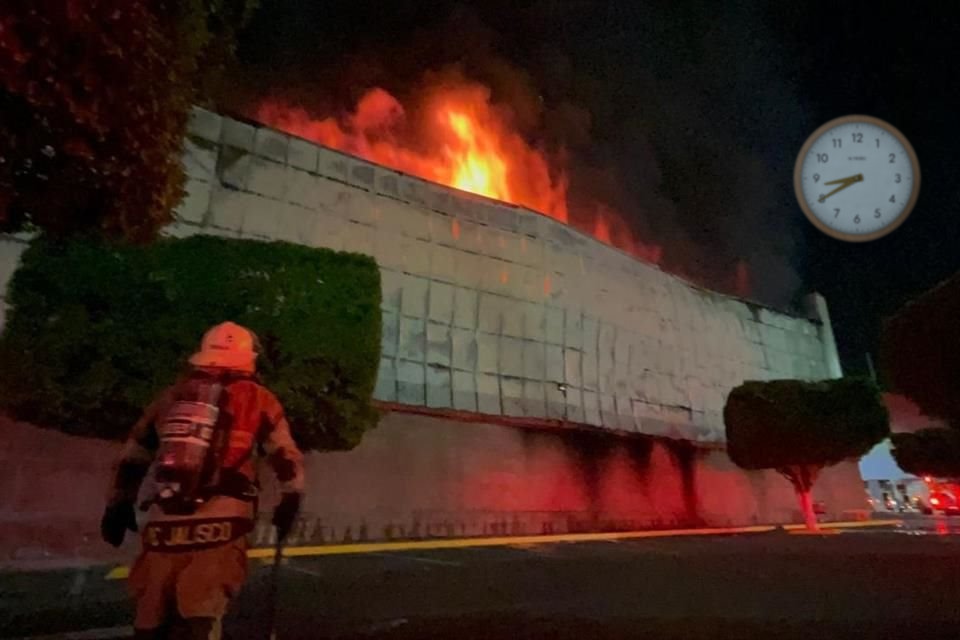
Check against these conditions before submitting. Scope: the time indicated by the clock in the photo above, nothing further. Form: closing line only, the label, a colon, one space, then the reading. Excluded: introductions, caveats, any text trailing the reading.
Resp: 8:40
